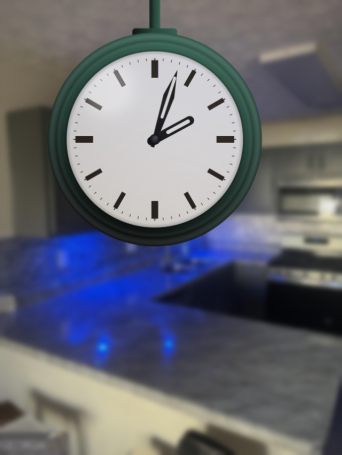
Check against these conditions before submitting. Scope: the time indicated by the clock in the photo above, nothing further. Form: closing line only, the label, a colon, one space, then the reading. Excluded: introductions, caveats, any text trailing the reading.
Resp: 2:03
